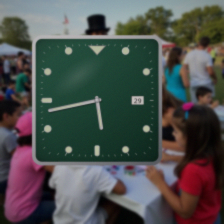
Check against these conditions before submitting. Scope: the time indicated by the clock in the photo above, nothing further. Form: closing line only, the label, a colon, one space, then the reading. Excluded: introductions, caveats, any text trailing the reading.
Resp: 5:43
